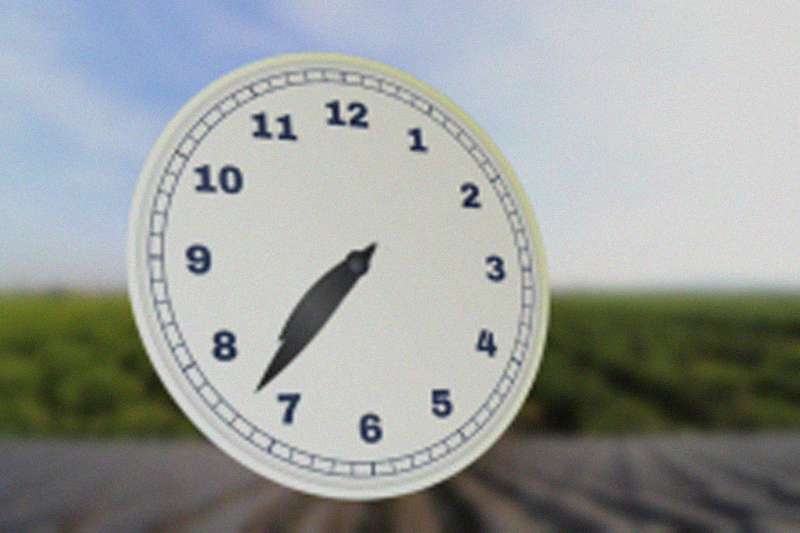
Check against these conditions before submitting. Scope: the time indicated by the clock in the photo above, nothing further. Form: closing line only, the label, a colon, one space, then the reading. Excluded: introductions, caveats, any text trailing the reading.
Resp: 7:37
